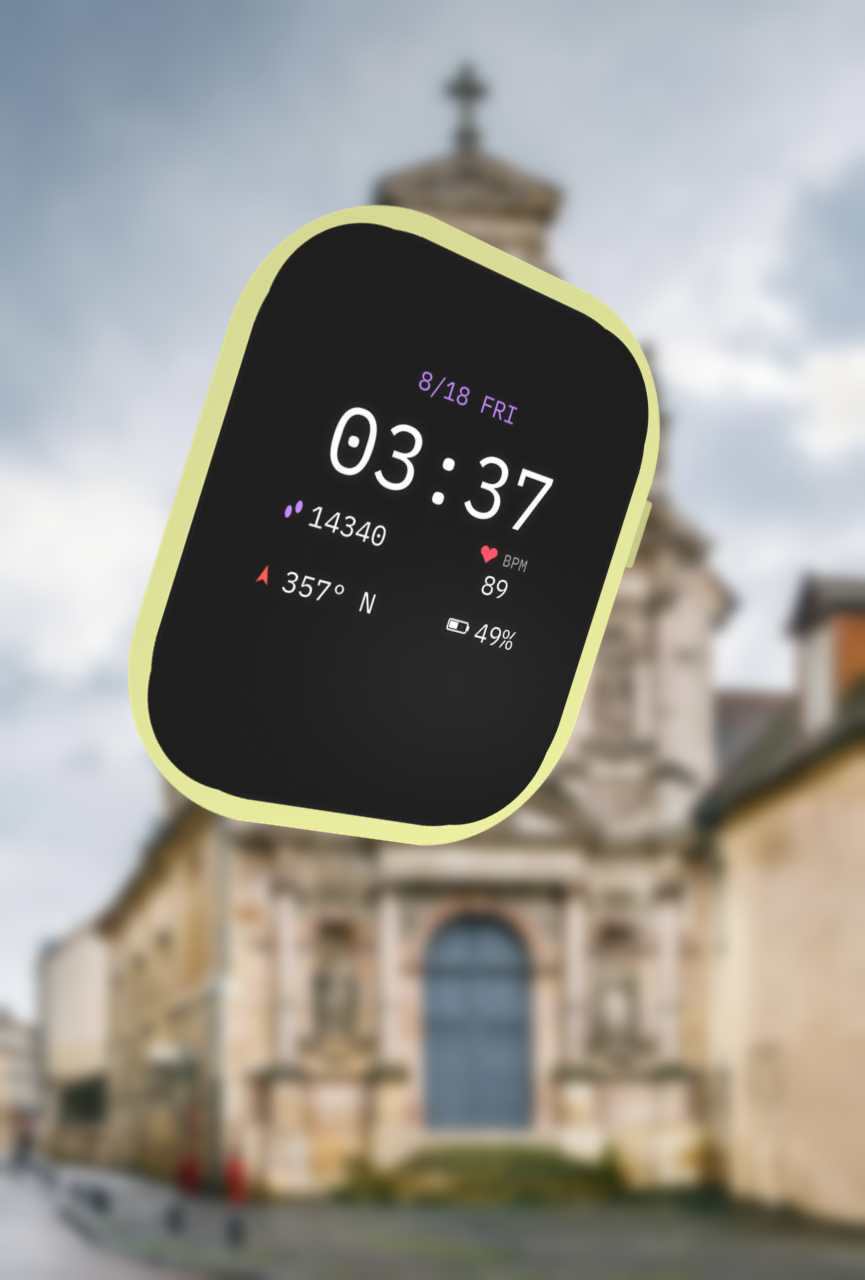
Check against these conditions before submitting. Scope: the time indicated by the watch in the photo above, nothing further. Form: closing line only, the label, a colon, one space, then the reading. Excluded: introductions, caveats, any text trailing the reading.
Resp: 3:37
